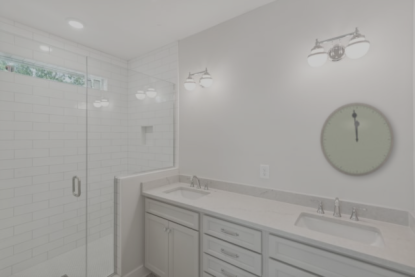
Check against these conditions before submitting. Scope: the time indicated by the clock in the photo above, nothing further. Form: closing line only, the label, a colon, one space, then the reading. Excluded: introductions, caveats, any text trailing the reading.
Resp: 11:59
